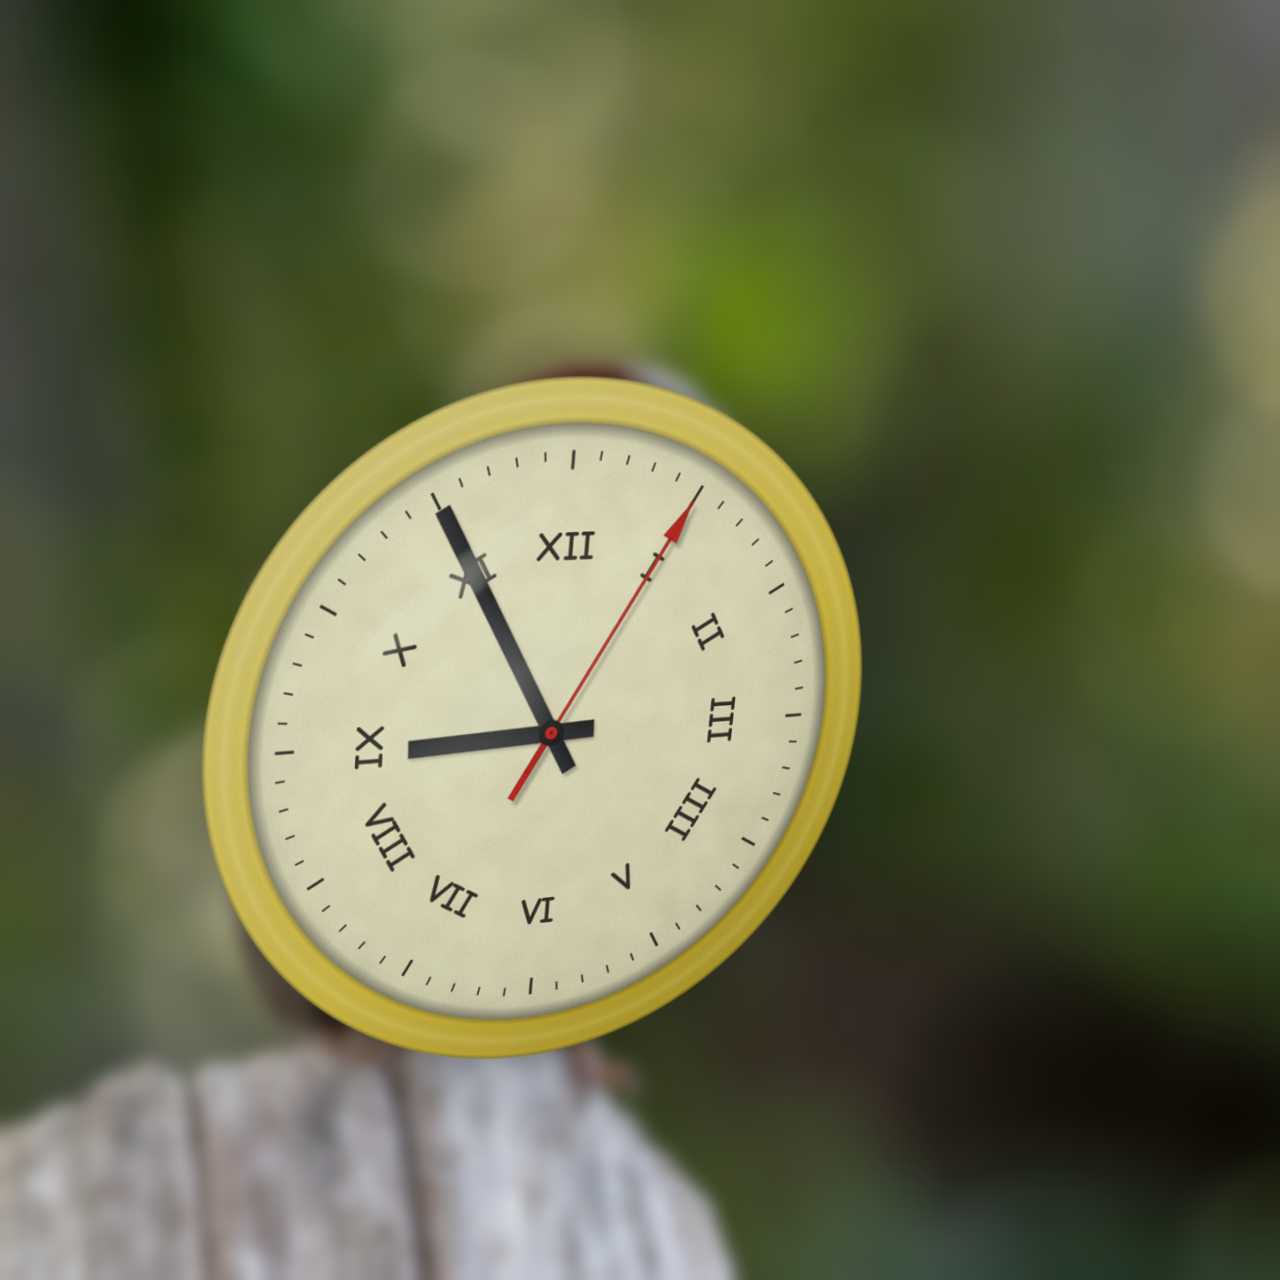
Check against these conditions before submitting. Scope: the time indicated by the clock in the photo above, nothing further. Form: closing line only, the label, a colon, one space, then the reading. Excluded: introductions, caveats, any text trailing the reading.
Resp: 8:55:05
